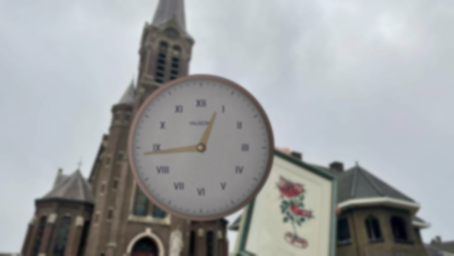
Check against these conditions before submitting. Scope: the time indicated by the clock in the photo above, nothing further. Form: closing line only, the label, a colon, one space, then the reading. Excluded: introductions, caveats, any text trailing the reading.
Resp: 12:44
